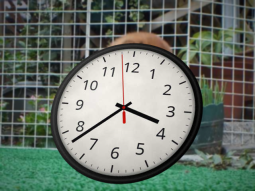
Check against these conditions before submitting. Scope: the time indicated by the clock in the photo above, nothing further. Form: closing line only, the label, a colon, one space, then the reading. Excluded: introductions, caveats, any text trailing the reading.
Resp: 3:37:58
